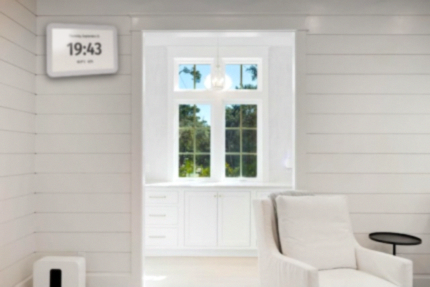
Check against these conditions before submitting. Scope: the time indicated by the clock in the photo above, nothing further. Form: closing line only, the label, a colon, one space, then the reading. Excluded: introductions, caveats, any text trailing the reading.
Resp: 19:43
